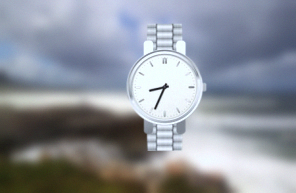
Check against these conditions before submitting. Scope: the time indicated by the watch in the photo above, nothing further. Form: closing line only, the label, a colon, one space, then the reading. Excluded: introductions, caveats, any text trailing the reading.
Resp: 8:34
